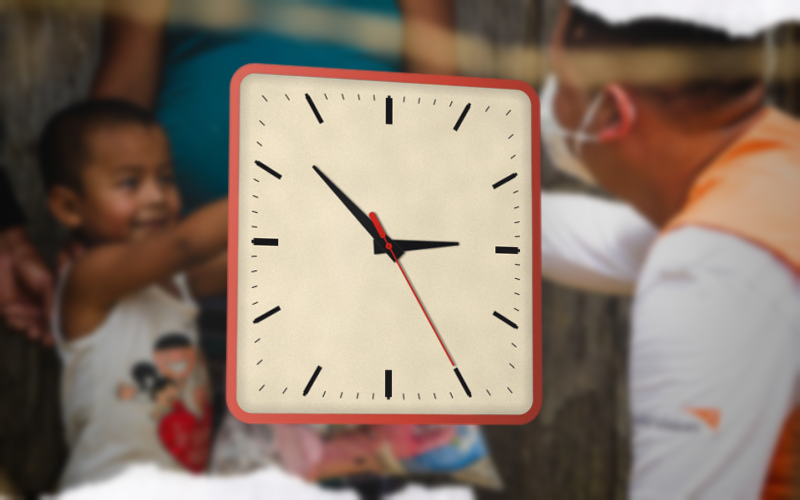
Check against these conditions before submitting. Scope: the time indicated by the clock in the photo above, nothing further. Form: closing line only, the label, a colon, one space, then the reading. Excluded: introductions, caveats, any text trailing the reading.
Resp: 2:52:25
